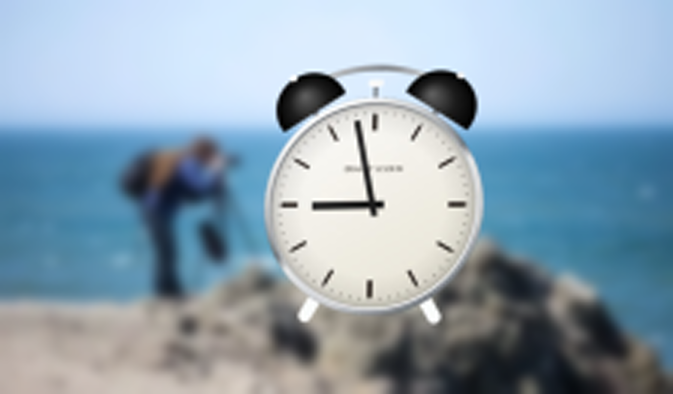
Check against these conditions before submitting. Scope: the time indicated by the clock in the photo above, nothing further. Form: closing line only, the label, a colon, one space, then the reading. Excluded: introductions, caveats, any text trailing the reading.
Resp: 8:58
